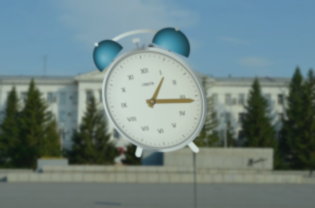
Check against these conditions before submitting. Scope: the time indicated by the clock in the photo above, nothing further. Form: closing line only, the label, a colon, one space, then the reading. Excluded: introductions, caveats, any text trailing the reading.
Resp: 1:16
